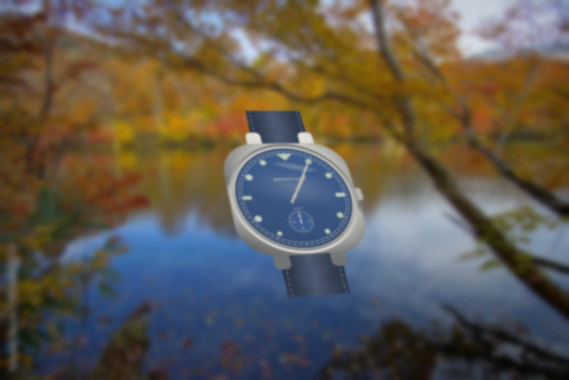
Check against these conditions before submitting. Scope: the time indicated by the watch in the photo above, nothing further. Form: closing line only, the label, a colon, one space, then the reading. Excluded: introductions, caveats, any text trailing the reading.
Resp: 1:05
